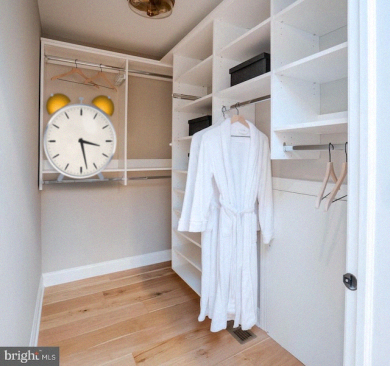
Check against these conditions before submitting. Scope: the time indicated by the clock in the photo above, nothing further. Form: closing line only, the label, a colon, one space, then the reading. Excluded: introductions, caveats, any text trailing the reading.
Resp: 3:28
